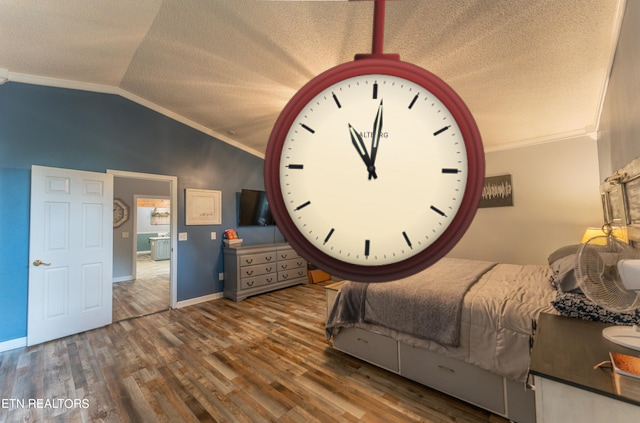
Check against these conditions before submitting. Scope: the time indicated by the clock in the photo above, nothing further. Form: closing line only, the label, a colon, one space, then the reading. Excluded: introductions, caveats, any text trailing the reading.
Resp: 11:01
